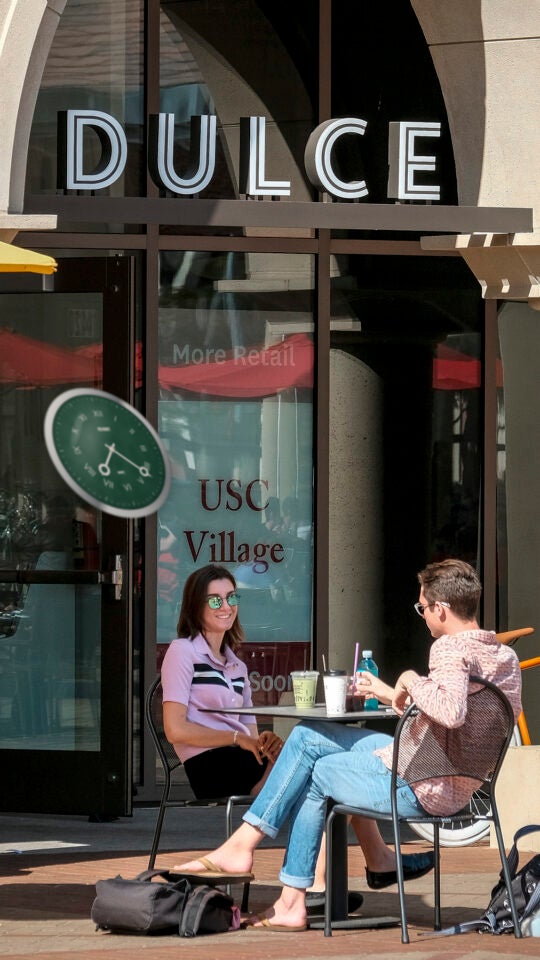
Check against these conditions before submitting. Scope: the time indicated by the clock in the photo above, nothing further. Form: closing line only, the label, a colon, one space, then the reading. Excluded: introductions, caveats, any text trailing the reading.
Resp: 7:22
